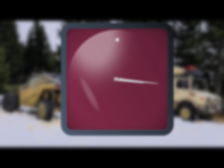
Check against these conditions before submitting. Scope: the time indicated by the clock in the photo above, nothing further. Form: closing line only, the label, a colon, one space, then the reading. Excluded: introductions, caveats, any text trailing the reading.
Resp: 3:16
